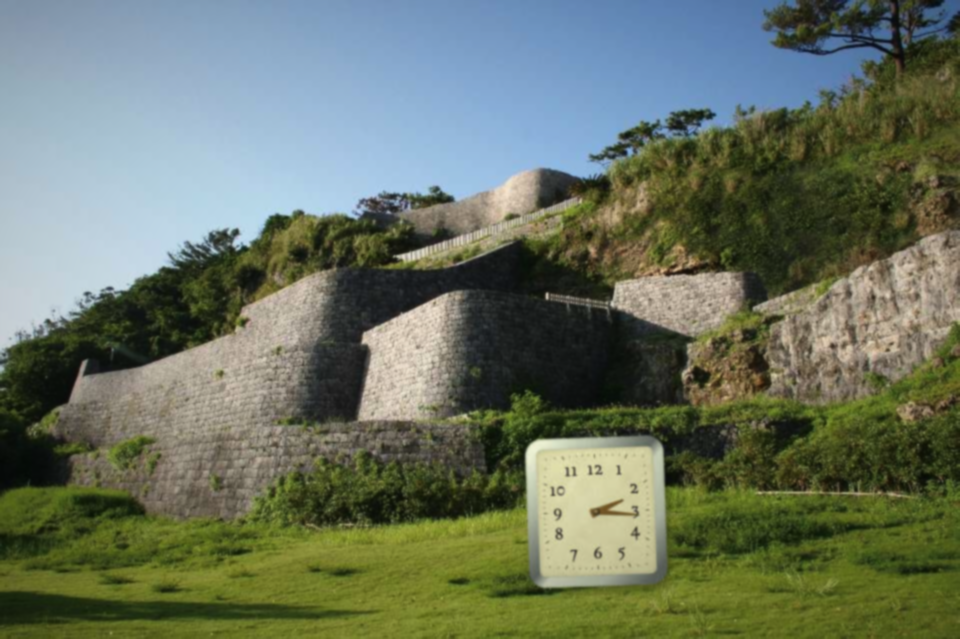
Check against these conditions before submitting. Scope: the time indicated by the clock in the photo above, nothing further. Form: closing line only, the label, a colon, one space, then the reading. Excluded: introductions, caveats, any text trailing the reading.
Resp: 2:16
